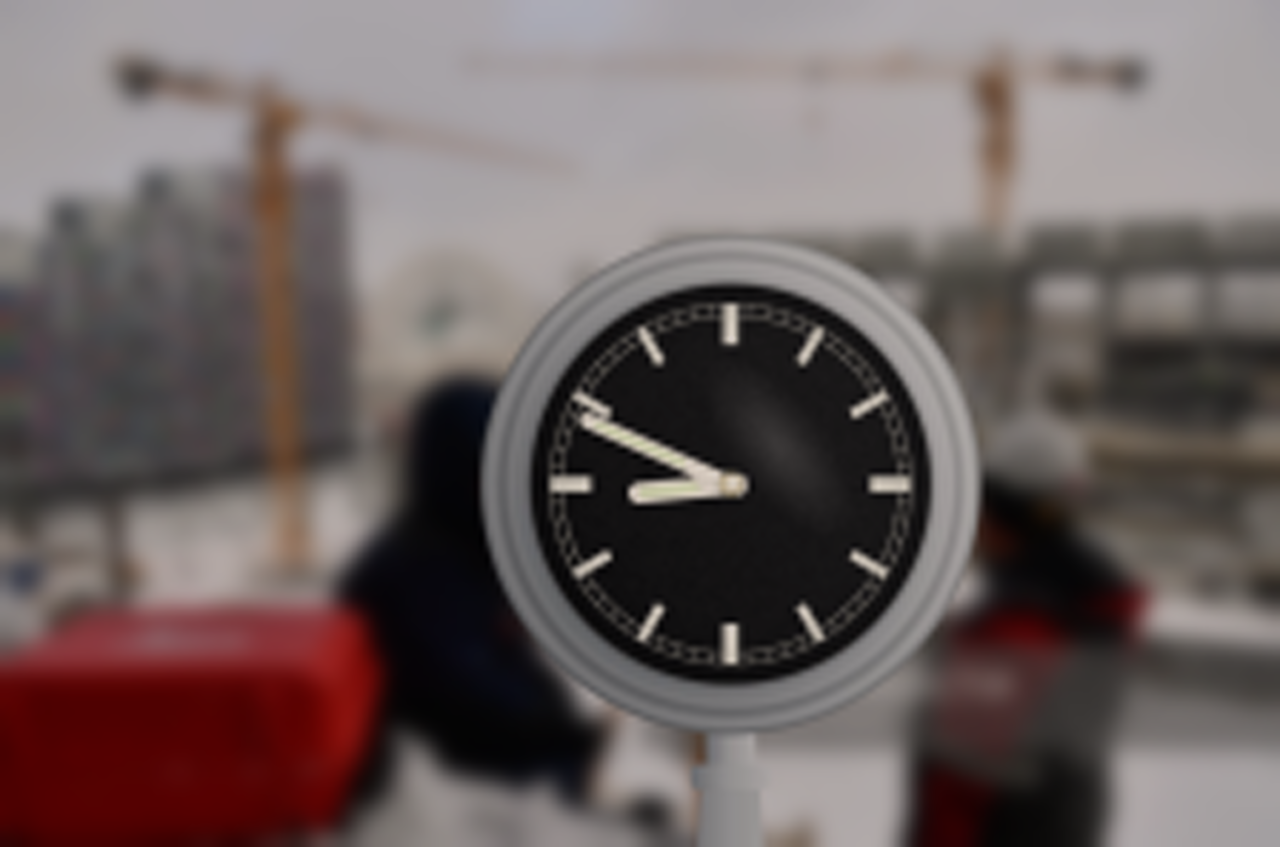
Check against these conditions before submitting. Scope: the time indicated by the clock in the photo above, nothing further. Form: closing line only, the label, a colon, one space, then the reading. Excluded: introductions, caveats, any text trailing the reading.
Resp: 8:49
